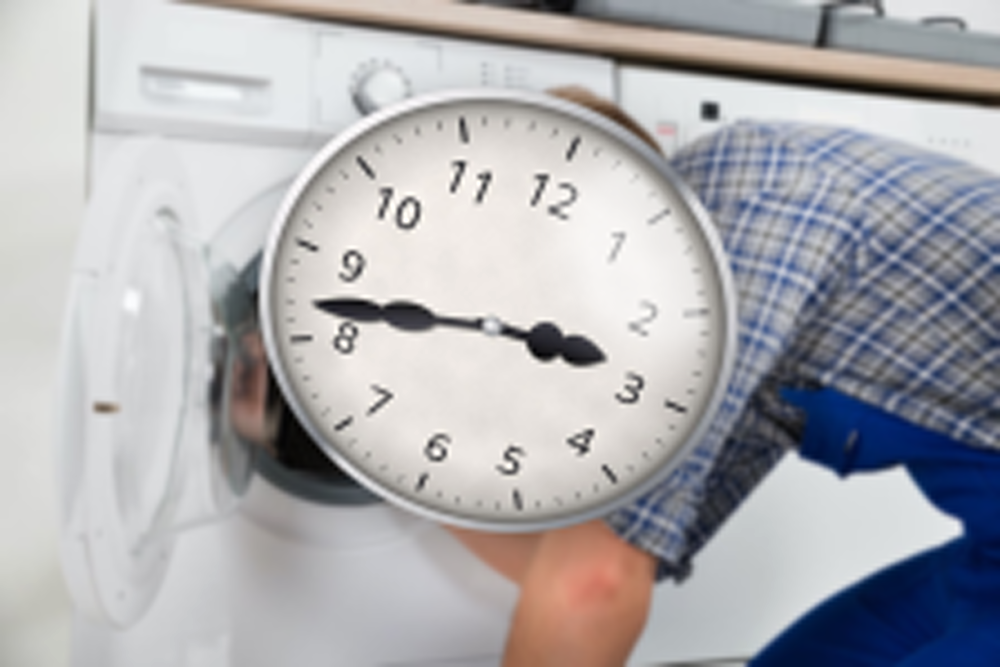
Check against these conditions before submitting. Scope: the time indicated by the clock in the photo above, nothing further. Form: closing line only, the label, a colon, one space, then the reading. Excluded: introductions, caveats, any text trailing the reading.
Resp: 2:42
